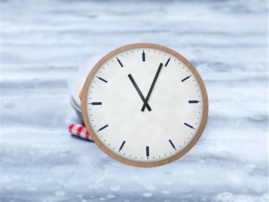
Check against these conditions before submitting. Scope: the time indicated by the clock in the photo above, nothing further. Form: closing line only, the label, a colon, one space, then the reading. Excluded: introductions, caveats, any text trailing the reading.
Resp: 11:04
